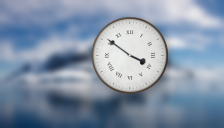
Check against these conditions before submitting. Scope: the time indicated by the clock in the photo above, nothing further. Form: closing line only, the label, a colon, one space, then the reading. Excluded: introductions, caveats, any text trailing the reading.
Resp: 3:51
